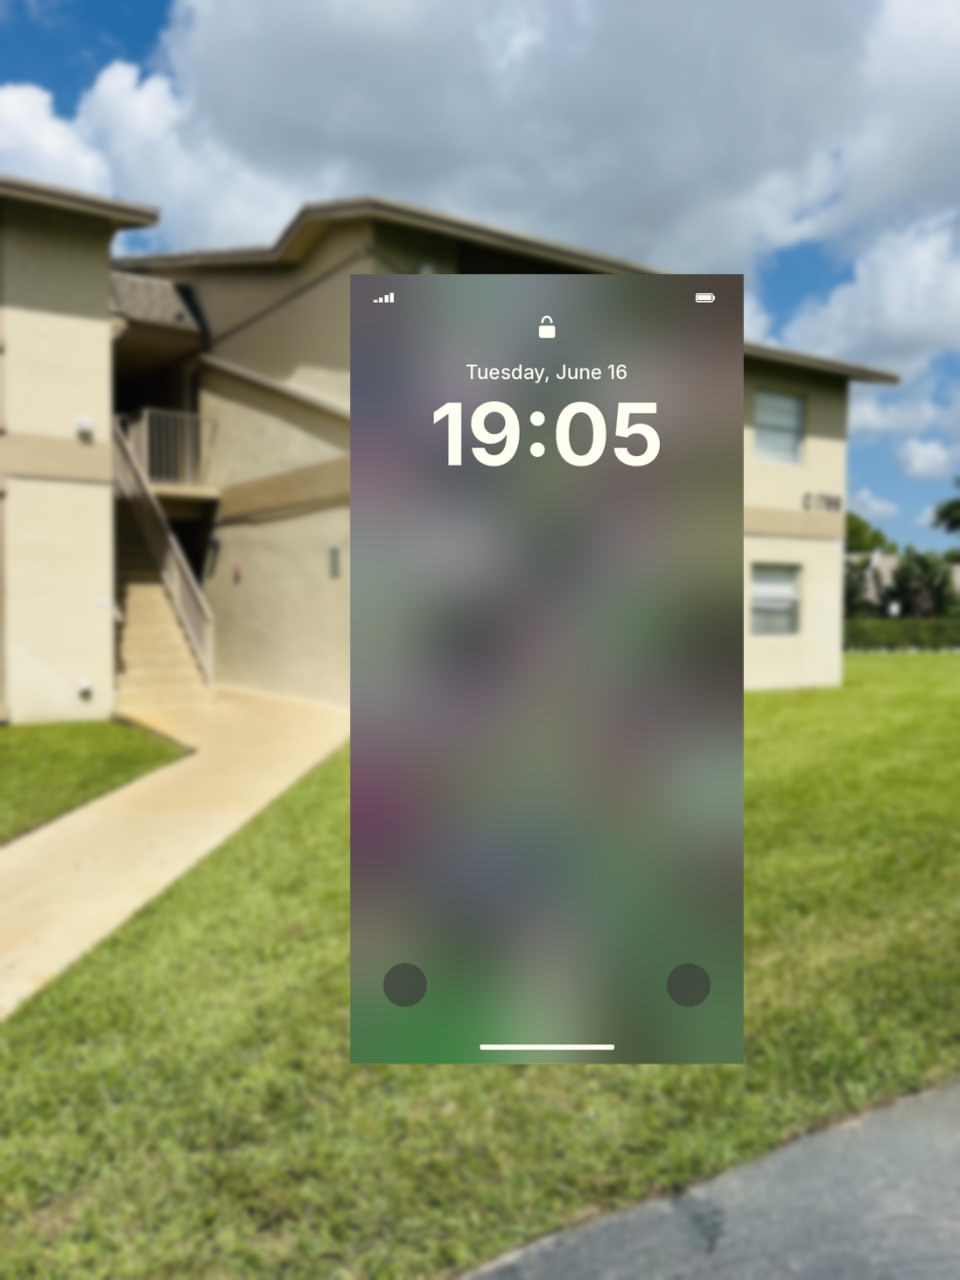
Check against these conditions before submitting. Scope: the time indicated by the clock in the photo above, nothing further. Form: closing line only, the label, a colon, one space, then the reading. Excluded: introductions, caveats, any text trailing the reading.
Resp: 19:05
